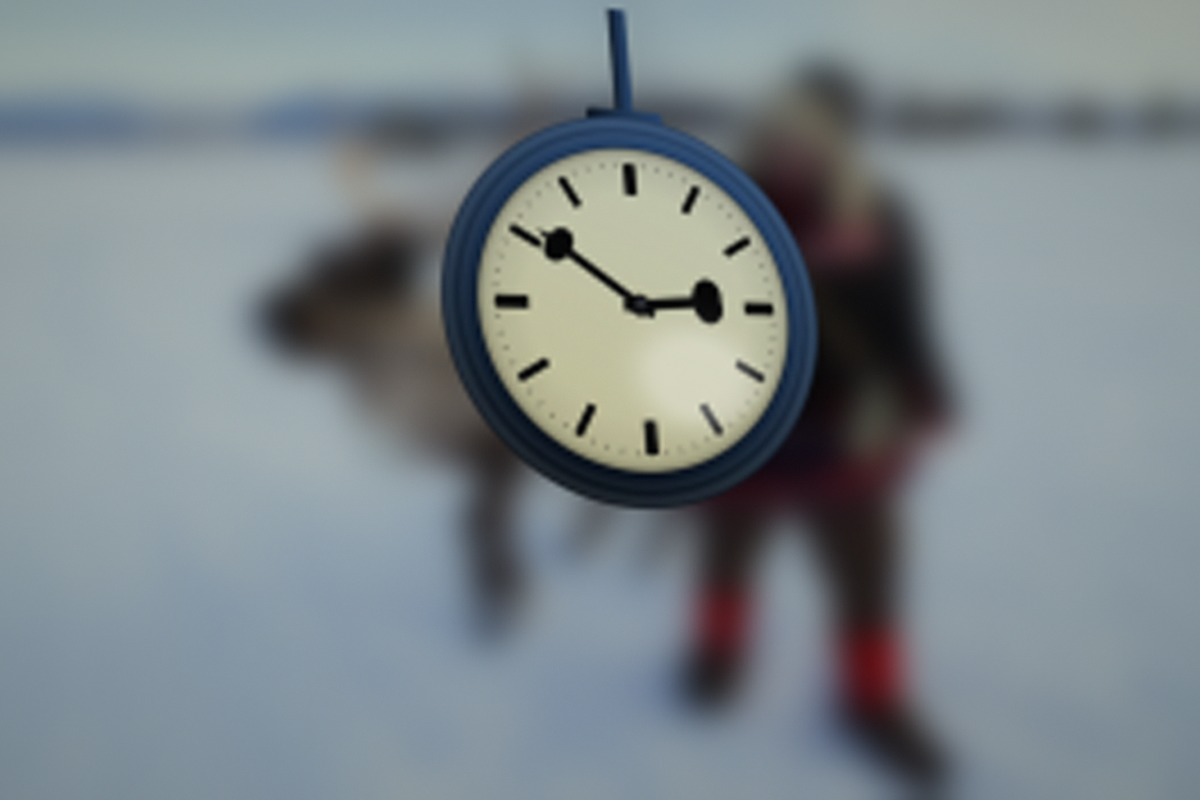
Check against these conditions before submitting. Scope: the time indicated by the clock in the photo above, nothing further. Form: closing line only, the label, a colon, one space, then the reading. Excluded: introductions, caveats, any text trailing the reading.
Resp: 2:51
